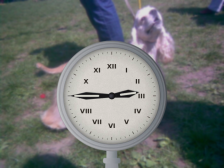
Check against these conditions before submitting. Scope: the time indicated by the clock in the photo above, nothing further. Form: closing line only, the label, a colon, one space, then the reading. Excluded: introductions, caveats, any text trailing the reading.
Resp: 2:45
